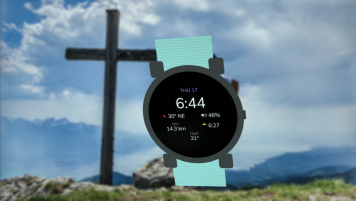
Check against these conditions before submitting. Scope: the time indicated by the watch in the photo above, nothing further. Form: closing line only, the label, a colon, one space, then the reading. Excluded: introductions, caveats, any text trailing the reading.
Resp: 6:44
